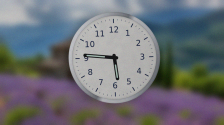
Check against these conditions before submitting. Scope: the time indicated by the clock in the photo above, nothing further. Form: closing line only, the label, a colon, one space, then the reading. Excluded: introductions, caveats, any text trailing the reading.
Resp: 5:46
